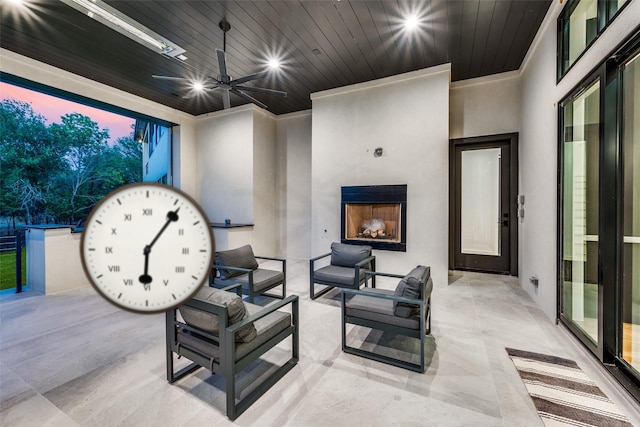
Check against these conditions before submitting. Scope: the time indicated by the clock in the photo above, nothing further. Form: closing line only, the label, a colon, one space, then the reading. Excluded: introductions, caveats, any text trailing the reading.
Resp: 6:06
